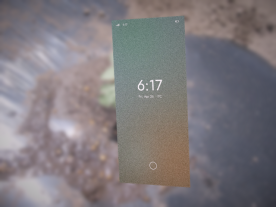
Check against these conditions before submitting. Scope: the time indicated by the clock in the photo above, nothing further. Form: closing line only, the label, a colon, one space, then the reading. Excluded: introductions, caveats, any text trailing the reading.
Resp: 6:17
